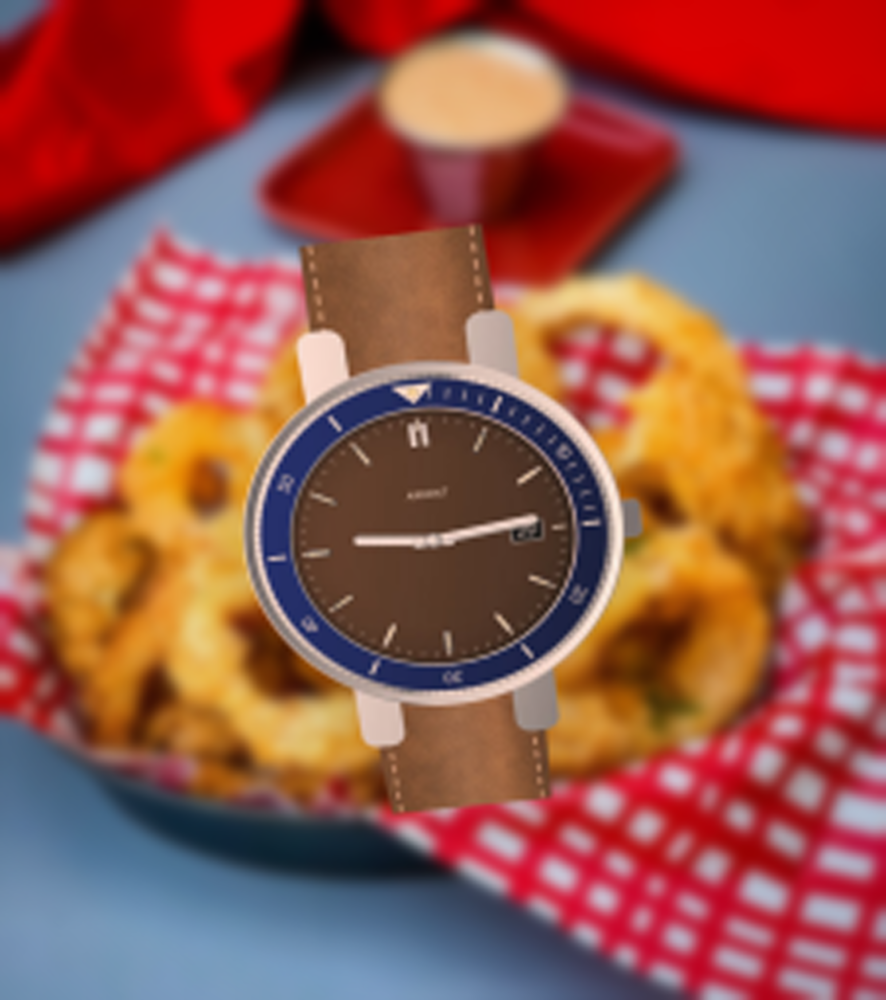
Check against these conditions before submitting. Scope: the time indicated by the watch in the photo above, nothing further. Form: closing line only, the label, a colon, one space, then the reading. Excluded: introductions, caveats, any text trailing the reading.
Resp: 9:14
